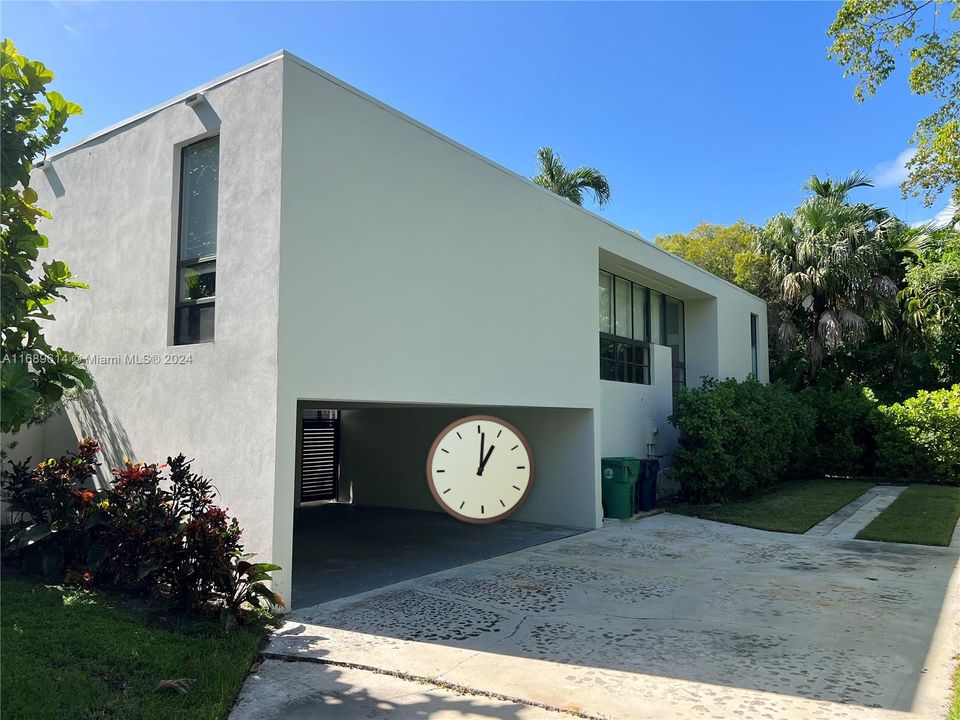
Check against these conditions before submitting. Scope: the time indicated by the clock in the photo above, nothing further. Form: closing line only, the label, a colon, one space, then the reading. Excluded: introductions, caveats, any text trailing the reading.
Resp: 1:01
